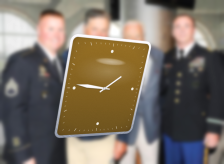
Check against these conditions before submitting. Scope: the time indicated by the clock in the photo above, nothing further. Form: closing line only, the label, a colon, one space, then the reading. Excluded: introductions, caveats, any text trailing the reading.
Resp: 1:46
